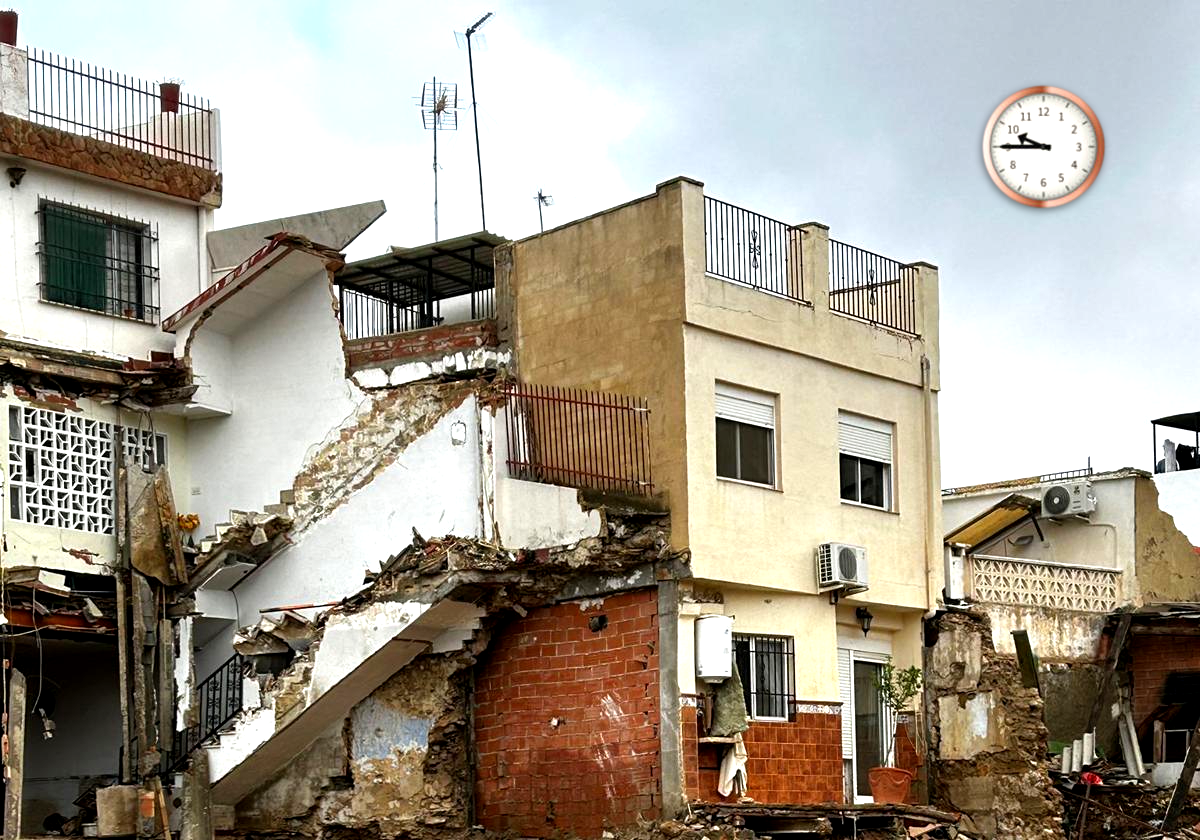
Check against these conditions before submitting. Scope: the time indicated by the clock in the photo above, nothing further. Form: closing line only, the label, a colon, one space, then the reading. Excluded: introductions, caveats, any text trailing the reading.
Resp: 9:45
